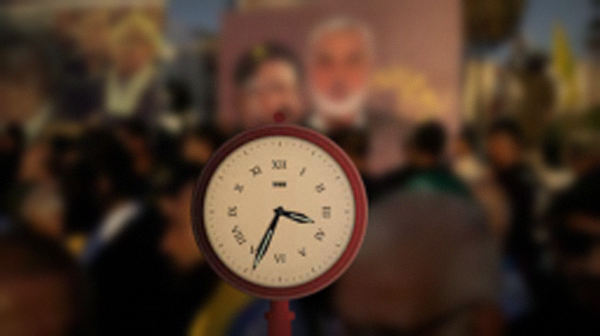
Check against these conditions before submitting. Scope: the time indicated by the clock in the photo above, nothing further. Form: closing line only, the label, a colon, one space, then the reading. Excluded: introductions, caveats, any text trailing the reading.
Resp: 3:34
